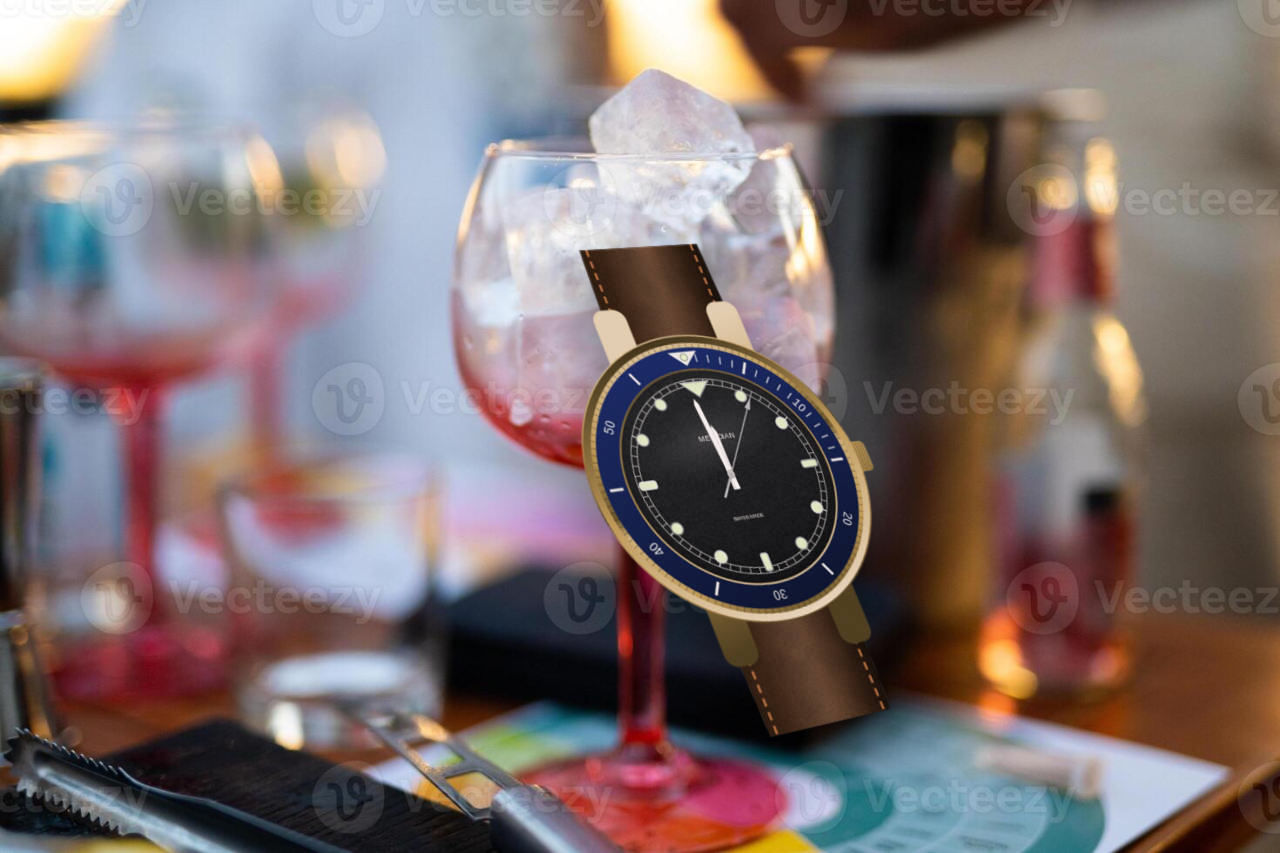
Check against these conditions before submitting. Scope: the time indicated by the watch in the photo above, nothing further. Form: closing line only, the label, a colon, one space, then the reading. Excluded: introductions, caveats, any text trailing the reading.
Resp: 11:59:06
